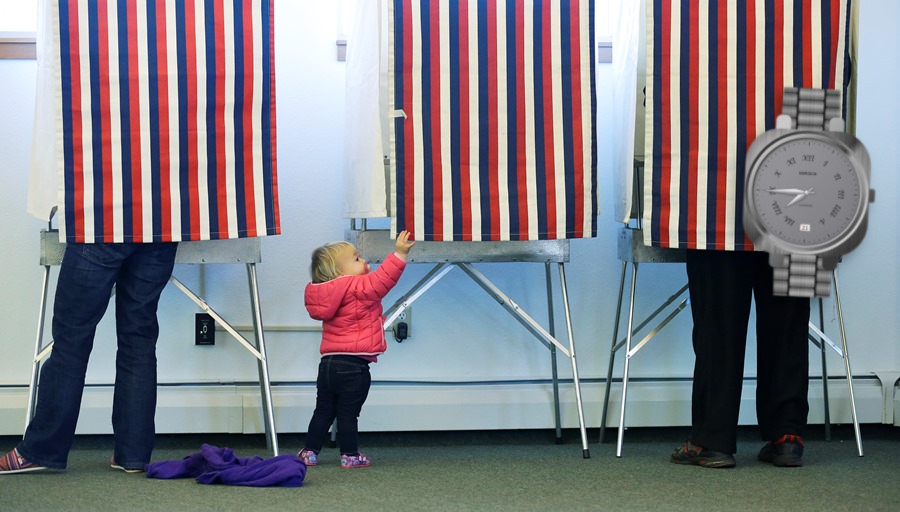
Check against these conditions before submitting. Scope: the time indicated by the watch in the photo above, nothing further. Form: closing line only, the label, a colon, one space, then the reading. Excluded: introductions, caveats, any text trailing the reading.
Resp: 7:45
